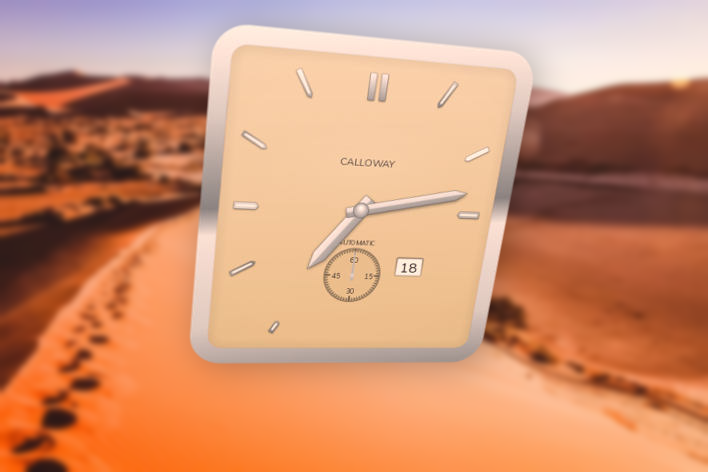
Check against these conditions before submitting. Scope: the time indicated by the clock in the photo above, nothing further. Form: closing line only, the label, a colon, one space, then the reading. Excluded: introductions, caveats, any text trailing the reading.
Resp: 7:13
